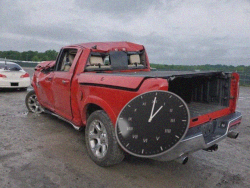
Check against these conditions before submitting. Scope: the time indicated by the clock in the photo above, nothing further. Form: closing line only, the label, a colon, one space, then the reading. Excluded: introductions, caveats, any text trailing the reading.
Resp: 1:00
